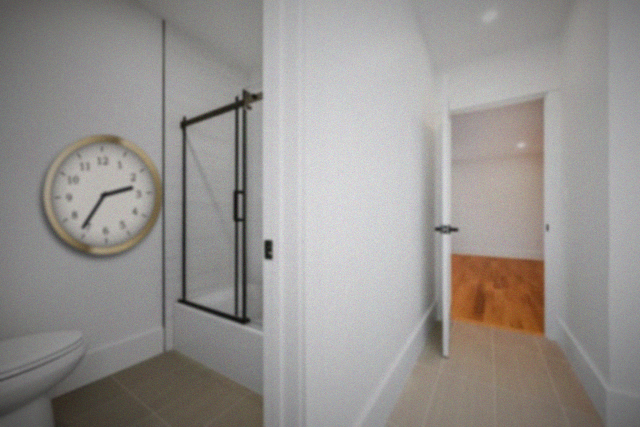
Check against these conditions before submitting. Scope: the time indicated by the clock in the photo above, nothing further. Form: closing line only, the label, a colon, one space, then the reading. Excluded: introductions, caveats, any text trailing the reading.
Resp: 2:36
